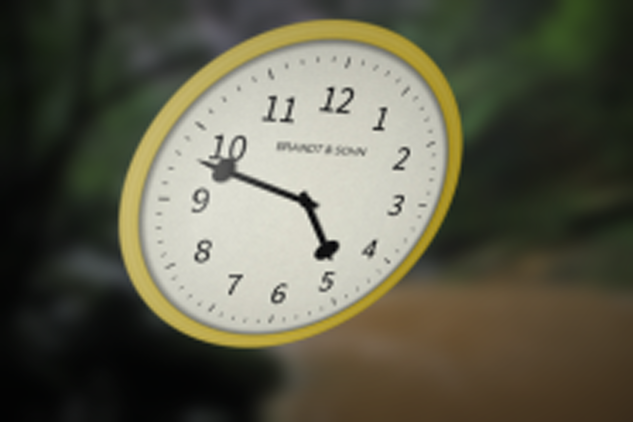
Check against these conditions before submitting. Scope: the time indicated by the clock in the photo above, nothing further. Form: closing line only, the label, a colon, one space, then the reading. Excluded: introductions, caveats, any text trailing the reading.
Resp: 4:48
